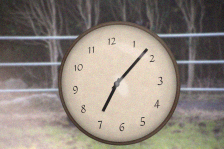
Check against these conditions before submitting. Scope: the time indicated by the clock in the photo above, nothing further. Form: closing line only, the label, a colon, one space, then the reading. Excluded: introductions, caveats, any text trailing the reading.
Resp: 7:08
